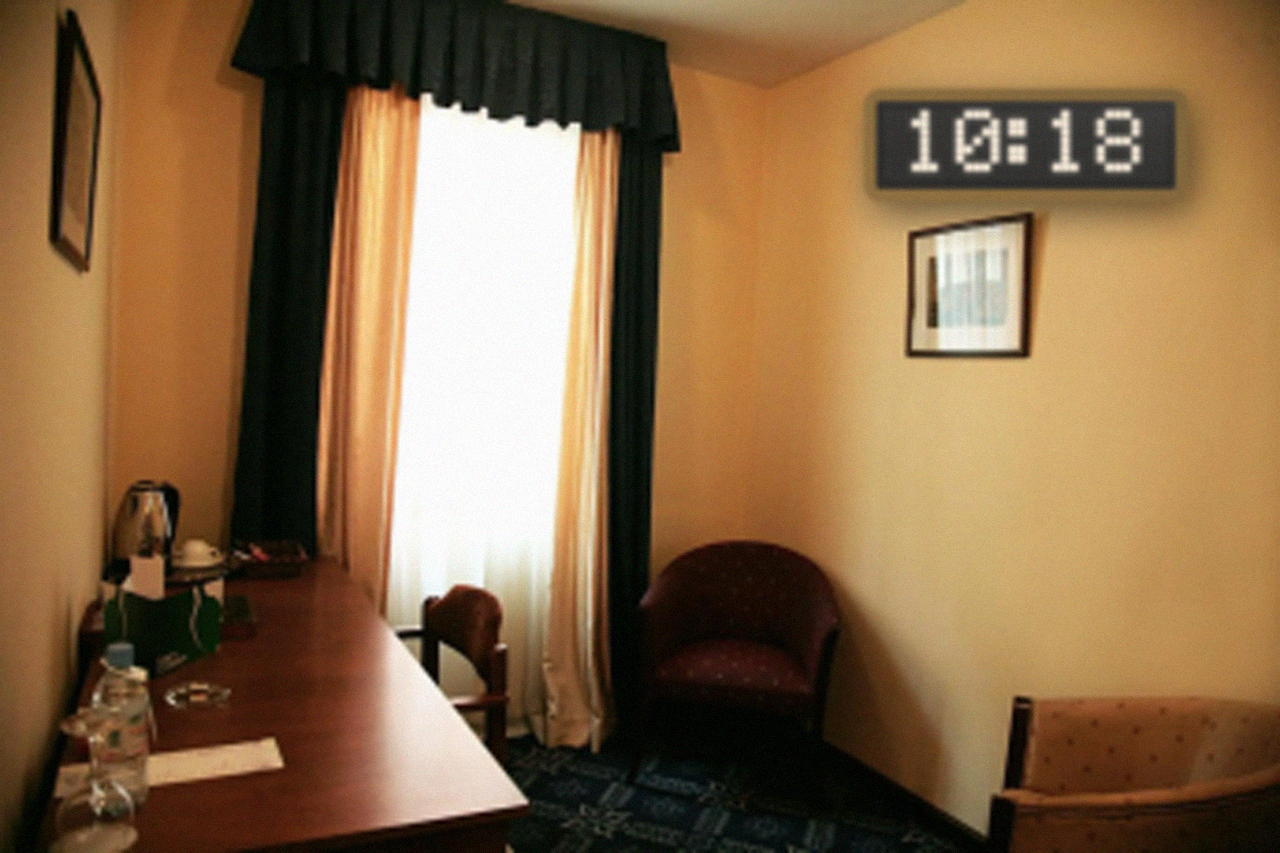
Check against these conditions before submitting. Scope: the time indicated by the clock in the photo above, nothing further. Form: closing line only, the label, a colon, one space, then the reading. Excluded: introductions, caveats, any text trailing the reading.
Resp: 10:18
